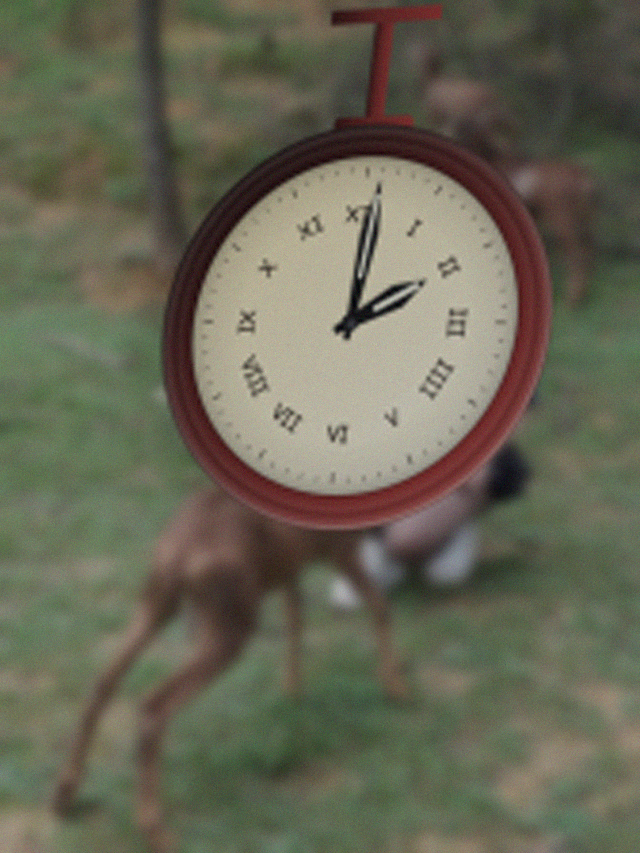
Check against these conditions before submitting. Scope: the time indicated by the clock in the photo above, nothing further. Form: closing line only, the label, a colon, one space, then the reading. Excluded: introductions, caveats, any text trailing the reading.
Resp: 2:01
